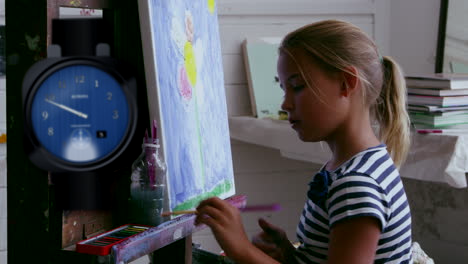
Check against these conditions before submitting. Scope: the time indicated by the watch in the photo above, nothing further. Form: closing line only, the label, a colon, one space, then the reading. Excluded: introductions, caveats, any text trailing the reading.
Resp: 9:49
